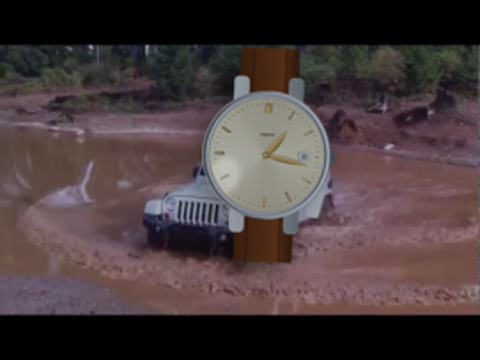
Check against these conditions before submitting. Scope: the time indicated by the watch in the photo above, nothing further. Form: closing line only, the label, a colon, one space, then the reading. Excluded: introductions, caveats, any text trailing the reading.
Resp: 1:17
